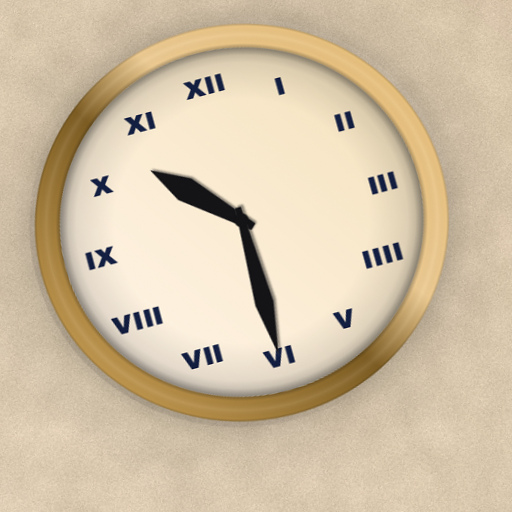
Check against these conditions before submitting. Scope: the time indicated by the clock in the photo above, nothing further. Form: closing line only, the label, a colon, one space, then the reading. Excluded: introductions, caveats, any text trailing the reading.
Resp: 10:30
